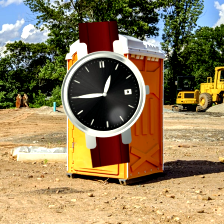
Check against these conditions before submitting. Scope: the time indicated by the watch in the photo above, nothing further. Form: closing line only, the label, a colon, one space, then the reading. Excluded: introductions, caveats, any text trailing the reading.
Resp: 12:45
